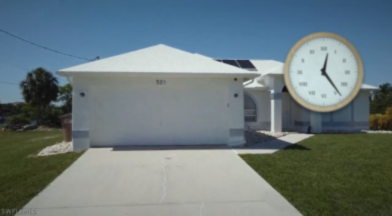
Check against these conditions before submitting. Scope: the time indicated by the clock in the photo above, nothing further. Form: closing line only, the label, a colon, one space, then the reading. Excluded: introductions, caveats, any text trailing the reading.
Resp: 12:24
